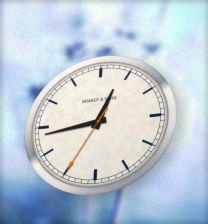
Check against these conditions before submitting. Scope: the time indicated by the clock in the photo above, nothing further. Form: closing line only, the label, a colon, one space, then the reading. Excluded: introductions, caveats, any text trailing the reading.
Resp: 12:43:35
